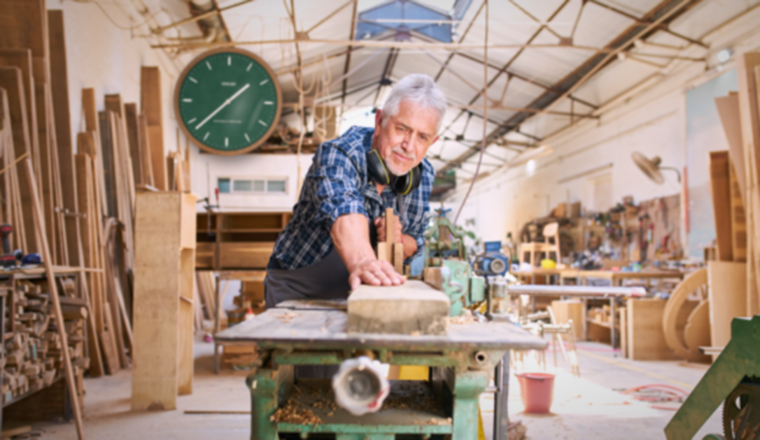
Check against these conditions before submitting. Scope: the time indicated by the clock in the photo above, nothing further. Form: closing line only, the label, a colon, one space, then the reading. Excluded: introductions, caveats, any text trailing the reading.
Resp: 1:38
